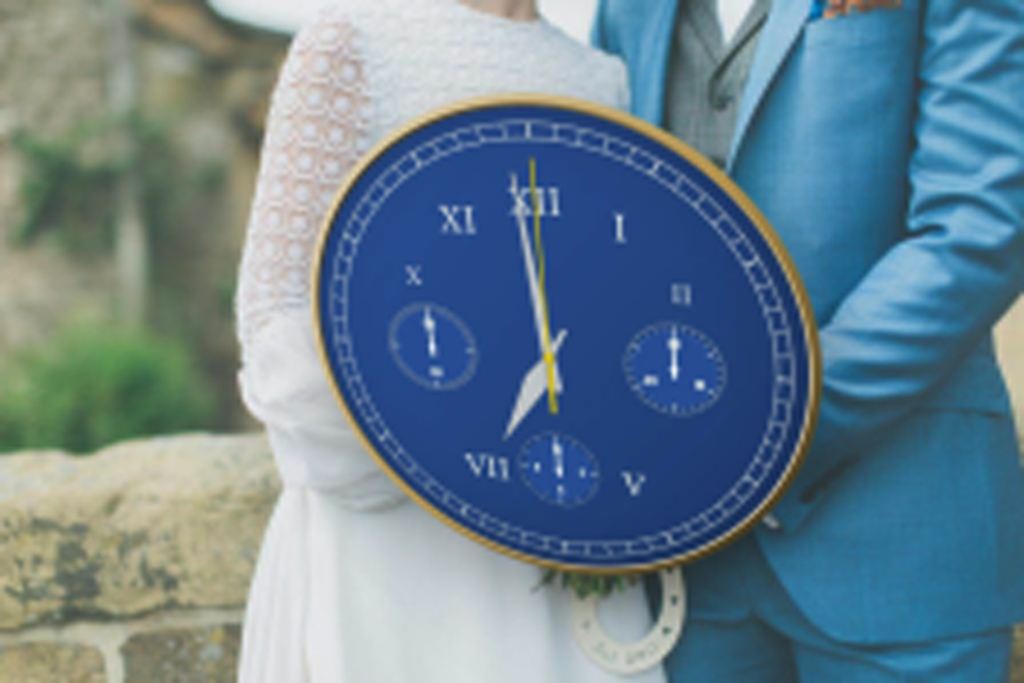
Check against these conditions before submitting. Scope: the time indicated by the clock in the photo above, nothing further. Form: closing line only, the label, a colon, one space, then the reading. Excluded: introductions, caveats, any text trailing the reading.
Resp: 6:59
